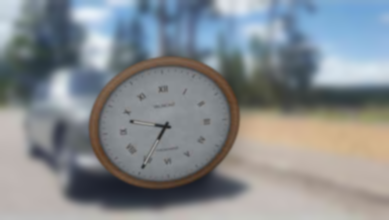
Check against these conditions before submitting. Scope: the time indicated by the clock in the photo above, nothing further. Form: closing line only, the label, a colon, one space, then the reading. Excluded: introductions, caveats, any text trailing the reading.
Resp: 9:35
